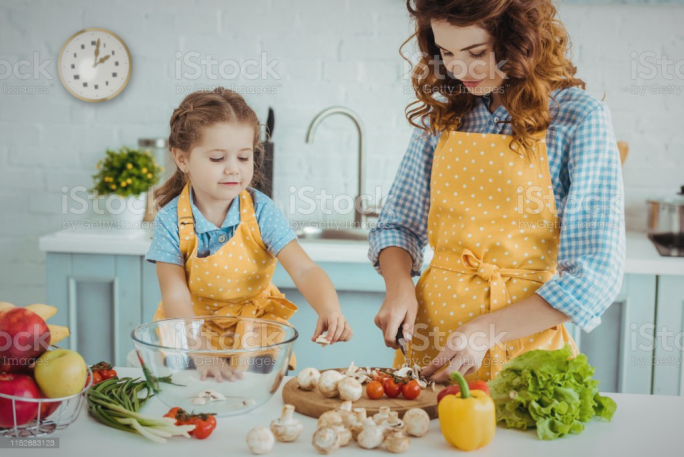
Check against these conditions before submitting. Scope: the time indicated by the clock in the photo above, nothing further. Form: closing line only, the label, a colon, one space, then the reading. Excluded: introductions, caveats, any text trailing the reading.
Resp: 2:02
